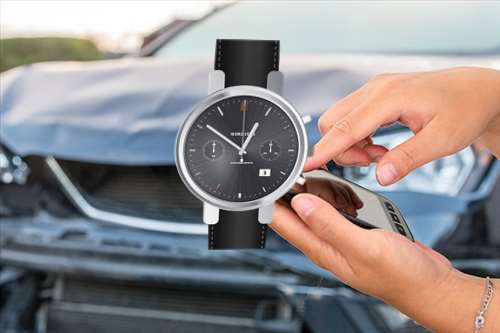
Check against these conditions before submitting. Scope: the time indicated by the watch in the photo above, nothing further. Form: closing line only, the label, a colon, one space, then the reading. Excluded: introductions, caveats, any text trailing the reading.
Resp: 12:51
